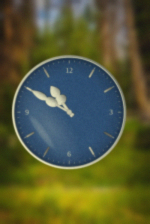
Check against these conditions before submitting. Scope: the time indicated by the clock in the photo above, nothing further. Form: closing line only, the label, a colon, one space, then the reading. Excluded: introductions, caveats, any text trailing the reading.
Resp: 10:50
